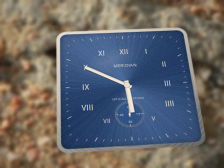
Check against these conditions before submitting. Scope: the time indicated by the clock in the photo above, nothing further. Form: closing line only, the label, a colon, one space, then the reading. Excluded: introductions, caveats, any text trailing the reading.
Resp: 5:50
